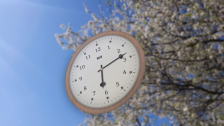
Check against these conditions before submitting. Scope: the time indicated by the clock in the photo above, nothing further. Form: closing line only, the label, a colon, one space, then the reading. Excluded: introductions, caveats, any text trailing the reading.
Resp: 6:13
